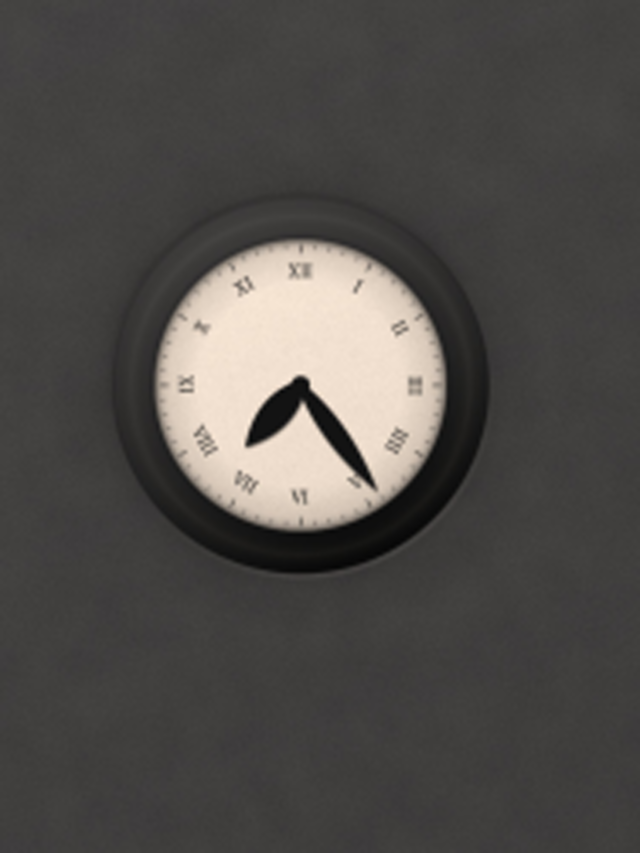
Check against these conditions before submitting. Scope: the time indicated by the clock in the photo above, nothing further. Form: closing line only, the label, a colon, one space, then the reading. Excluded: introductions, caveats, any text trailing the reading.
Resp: 7:24
